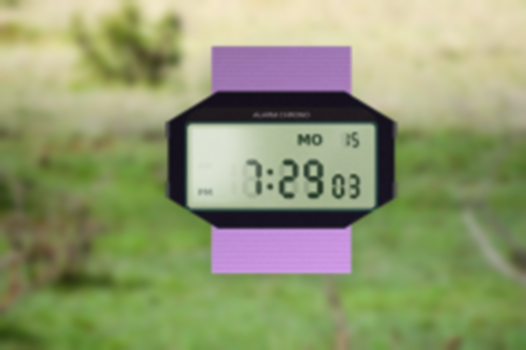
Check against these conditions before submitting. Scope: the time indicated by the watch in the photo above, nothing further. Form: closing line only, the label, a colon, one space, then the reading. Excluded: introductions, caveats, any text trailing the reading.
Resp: 7:29:03
